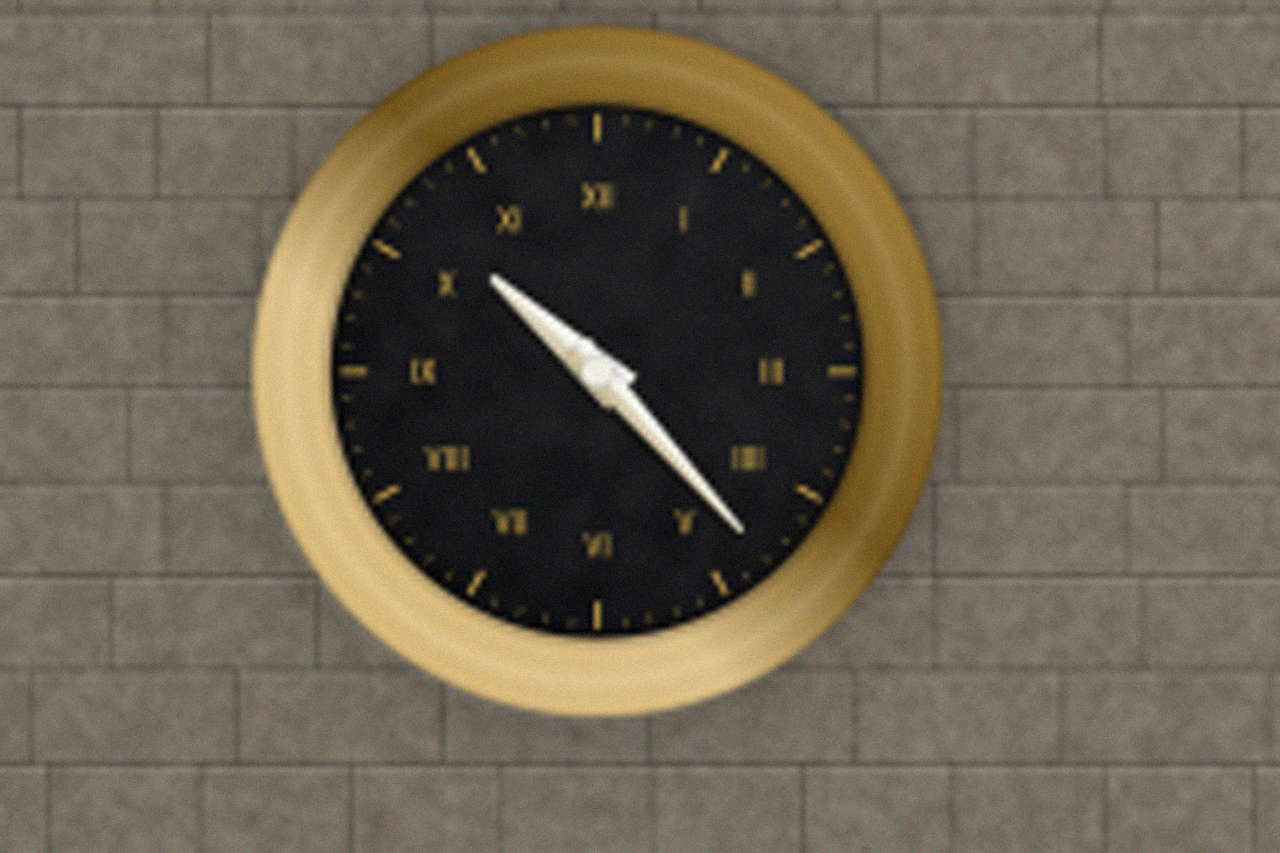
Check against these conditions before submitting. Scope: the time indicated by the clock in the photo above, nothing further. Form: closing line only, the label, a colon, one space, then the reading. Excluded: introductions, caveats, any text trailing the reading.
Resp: 10:23
